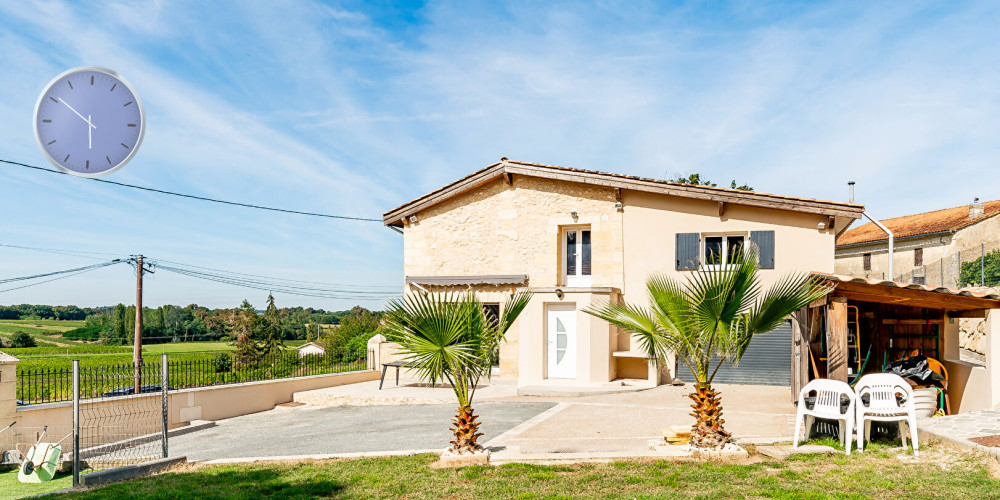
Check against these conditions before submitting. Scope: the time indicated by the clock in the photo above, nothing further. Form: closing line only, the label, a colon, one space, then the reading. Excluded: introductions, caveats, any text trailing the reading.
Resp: 5:51
